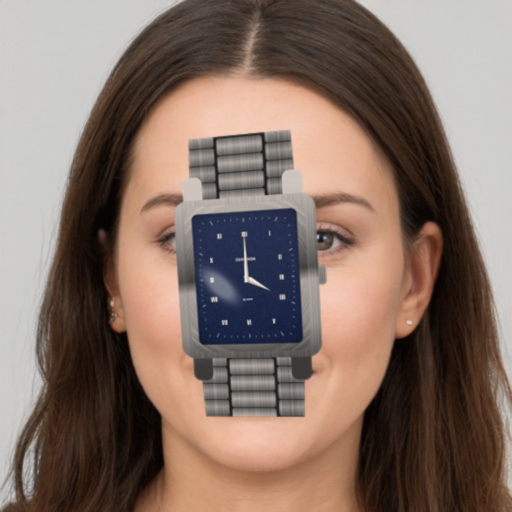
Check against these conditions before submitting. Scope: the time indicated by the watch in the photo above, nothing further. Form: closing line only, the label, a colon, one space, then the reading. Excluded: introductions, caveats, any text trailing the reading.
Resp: 4:00
